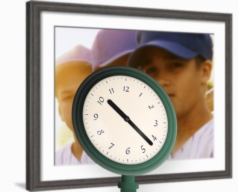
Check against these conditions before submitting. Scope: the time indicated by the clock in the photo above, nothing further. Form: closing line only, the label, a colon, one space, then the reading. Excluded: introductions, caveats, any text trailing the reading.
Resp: 10:22
